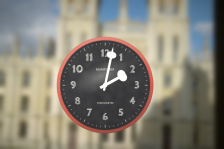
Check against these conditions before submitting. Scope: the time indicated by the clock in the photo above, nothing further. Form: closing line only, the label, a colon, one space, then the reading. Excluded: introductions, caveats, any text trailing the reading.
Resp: 2:02
